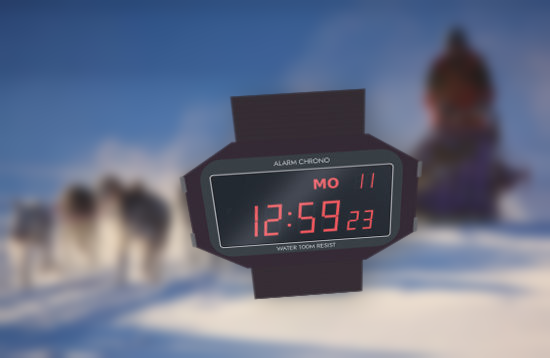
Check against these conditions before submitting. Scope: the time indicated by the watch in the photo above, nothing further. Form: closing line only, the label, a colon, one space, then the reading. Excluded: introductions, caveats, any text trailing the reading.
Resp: 12:59:23
